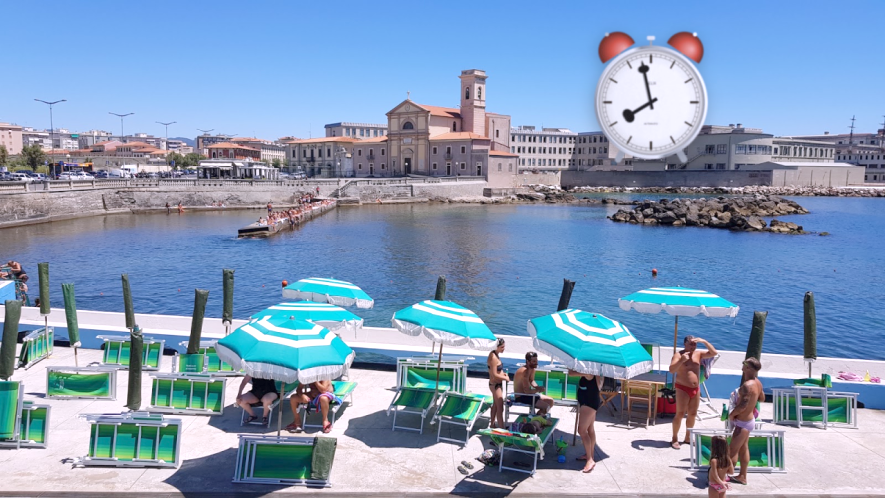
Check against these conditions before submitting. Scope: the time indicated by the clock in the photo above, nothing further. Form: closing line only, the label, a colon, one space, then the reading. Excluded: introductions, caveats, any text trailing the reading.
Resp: 7:58
